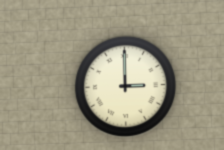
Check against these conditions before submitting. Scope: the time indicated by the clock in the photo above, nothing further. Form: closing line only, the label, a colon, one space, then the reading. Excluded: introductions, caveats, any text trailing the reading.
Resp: 3:00
